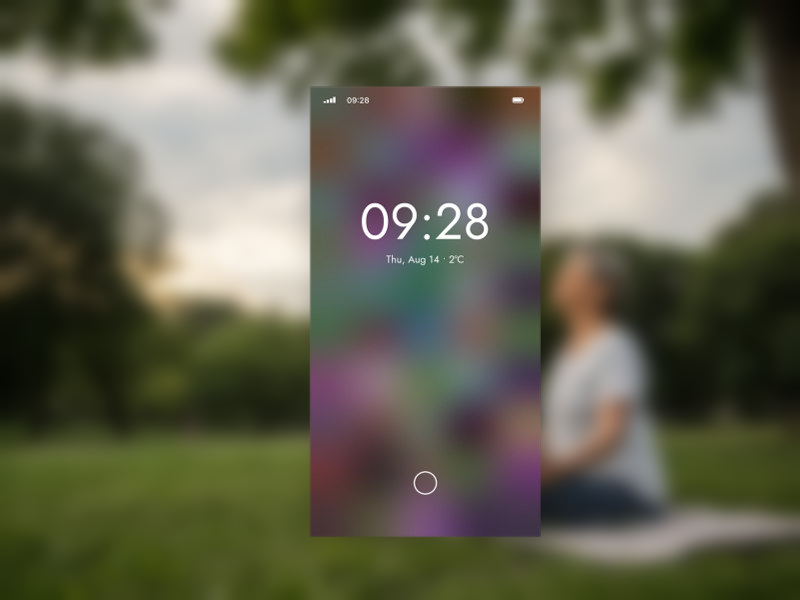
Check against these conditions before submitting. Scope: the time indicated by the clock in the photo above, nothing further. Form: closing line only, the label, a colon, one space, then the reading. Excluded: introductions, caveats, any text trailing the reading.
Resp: 9:28
